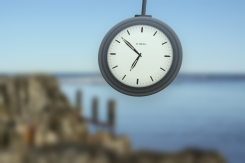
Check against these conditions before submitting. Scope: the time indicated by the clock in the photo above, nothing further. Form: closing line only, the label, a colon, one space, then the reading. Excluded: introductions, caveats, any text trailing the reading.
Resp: 6:52
